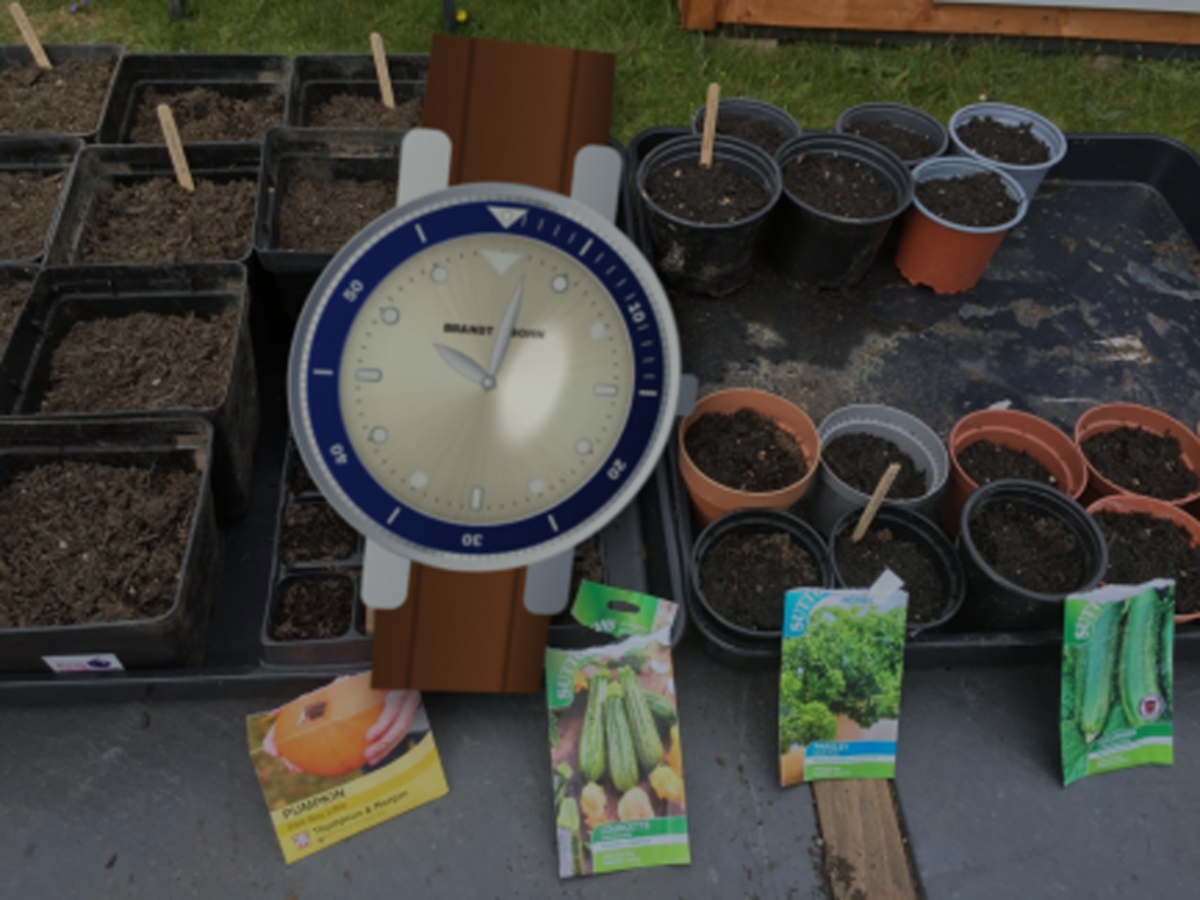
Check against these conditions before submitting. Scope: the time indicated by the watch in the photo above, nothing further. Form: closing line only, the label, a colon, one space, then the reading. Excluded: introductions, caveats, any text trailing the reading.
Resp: 10:02
